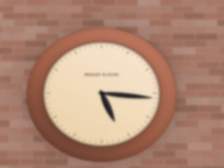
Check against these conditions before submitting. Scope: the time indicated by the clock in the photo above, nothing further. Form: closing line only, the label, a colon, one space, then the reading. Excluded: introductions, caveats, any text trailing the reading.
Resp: 5:16
